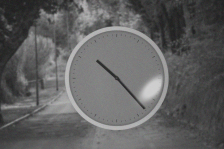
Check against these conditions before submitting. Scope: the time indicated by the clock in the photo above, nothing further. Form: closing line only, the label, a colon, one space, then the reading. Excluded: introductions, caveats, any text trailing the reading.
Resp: 10:23
